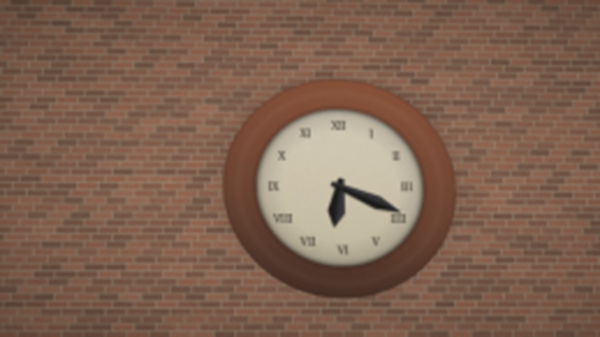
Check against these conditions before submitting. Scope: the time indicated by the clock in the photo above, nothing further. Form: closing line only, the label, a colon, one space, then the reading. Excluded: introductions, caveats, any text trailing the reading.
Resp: 6:19
